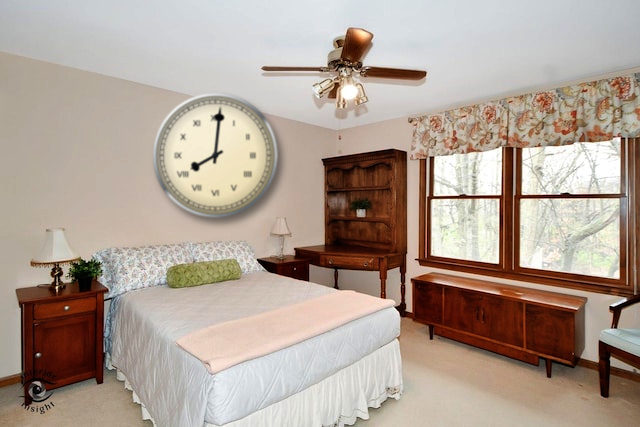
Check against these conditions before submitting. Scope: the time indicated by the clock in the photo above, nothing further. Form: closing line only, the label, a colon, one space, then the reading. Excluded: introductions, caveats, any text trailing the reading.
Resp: 8:01
